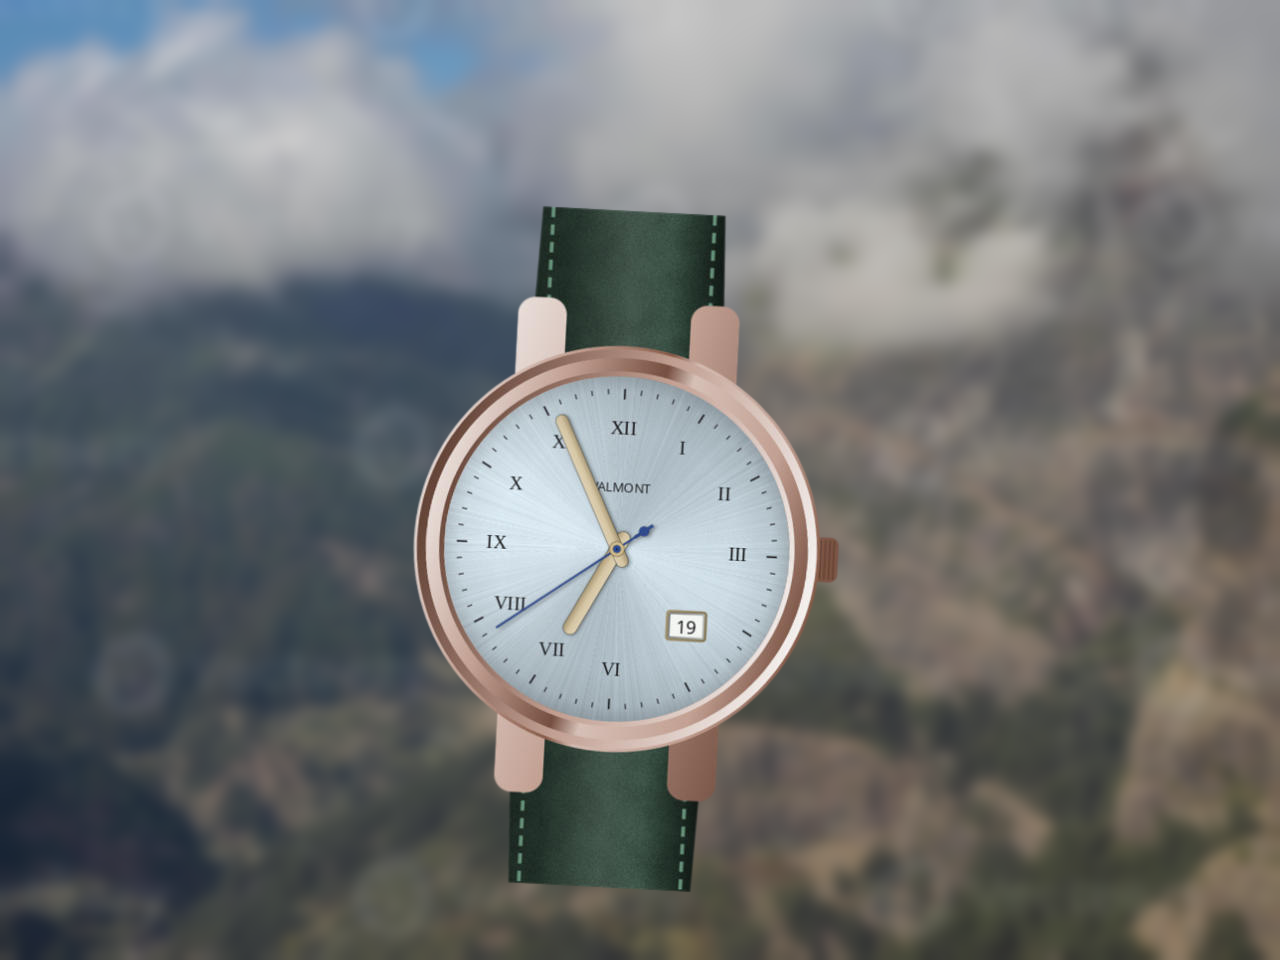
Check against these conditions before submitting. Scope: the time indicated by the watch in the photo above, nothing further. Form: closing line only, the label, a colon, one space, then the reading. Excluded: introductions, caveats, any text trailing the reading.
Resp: 6:55:39
